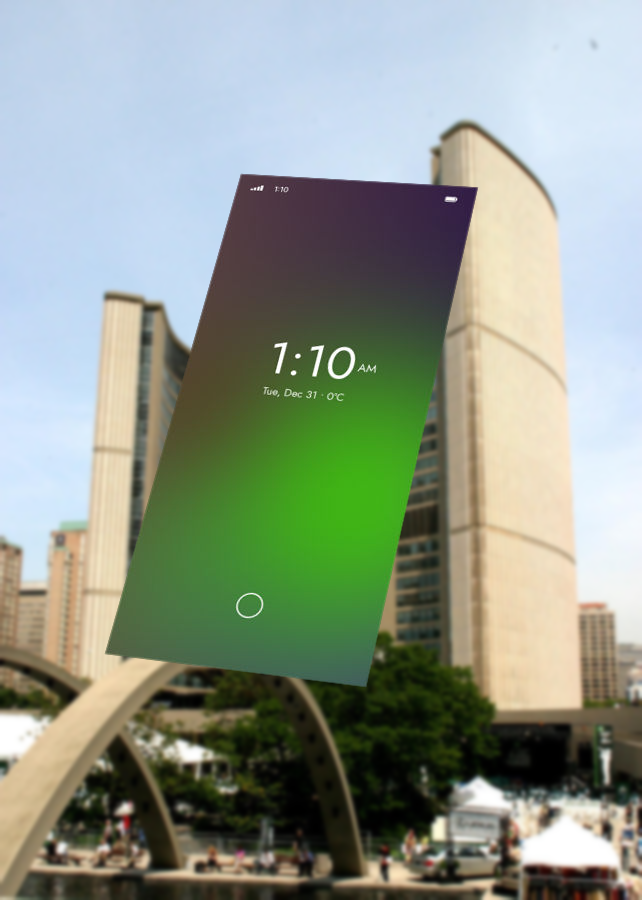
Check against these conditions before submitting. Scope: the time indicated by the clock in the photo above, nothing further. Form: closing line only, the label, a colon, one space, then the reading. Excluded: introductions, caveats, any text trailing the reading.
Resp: 1:10
